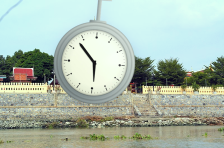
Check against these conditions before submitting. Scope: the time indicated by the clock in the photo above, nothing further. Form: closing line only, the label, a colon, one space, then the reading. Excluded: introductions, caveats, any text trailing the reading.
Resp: 5:53
